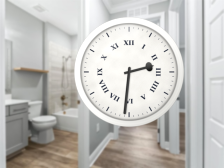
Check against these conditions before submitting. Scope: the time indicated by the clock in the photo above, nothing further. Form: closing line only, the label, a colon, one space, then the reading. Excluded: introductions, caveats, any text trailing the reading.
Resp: 2:31
